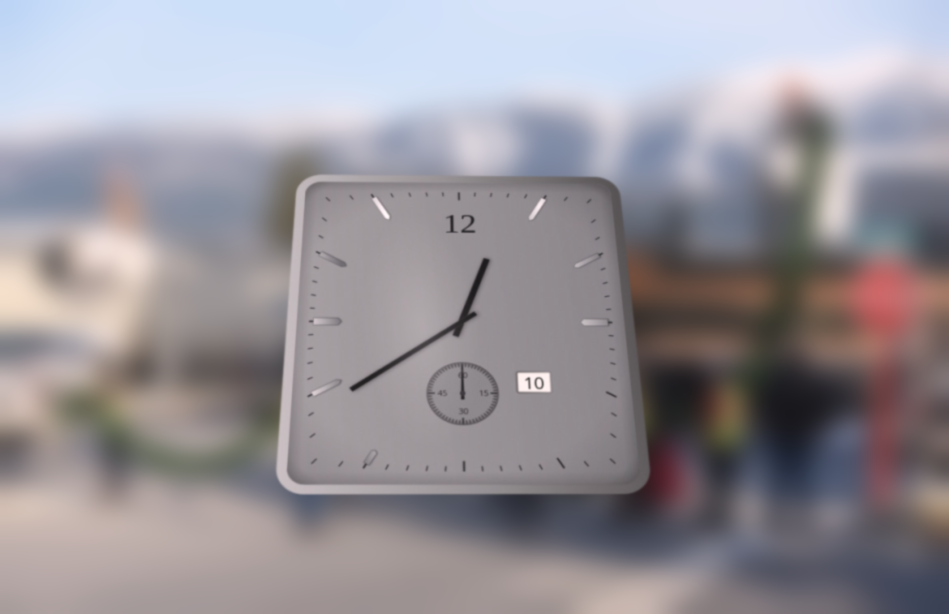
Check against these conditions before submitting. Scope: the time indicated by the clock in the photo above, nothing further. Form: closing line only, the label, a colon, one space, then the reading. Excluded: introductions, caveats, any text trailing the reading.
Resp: 12:39
